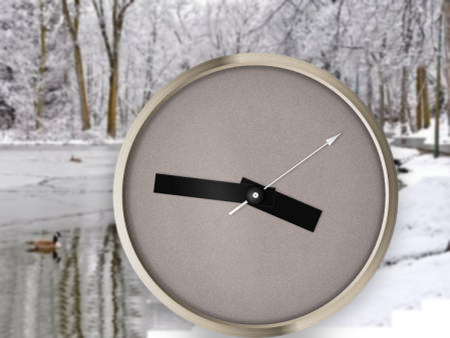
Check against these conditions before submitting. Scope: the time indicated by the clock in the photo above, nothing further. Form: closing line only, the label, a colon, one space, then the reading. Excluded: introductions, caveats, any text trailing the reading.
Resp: 3:46:09
